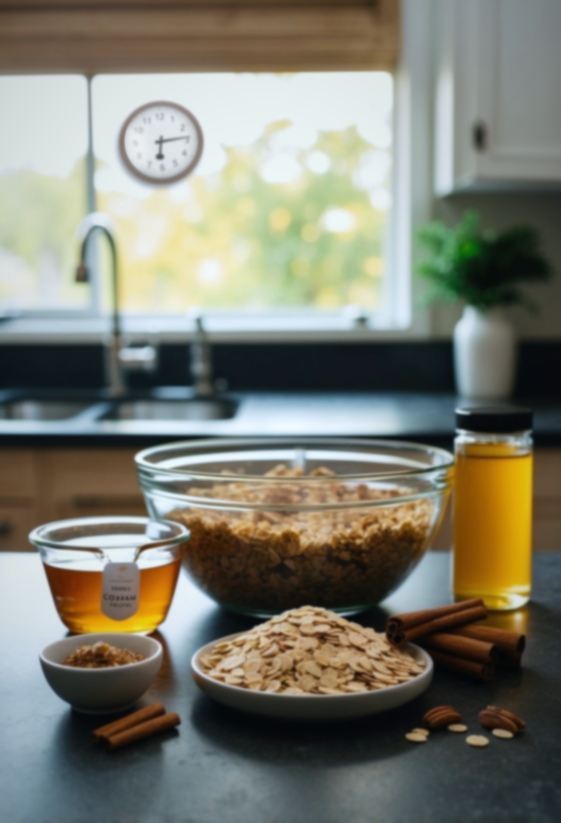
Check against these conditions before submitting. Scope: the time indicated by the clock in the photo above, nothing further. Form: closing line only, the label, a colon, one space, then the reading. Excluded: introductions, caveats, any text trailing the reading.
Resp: 6:14
